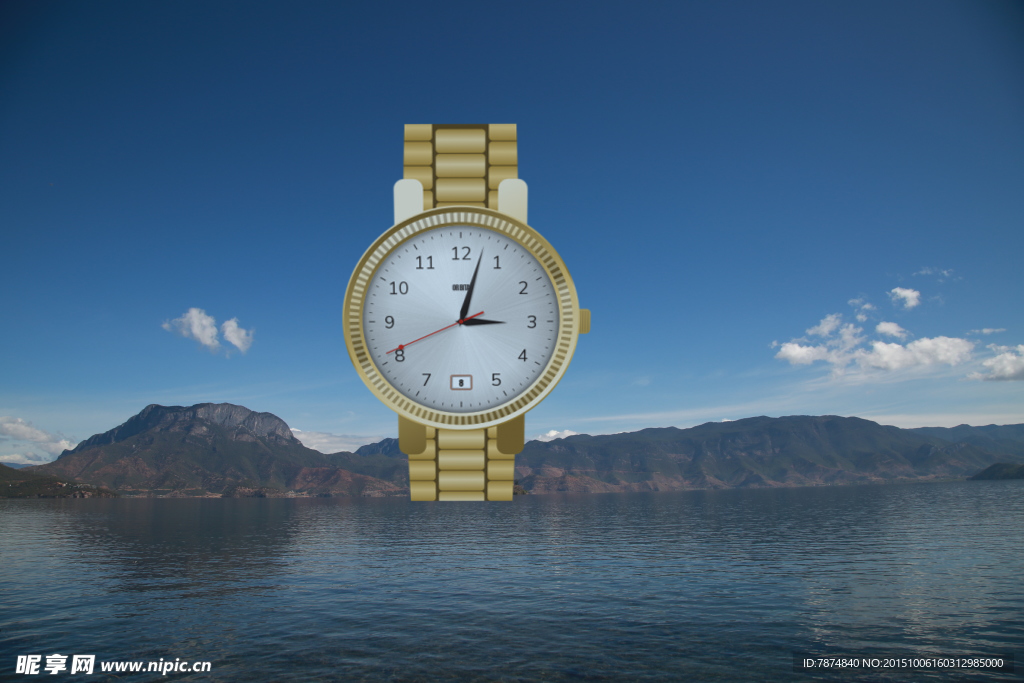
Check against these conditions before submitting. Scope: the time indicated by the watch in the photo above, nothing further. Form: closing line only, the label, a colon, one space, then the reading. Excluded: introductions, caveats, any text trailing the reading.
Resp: 3:02:41
